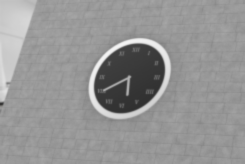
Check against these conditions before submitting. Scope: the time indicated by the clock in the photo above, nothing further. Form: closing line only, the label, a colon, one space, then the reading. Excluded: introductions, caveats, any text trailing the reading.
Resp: 5:40
